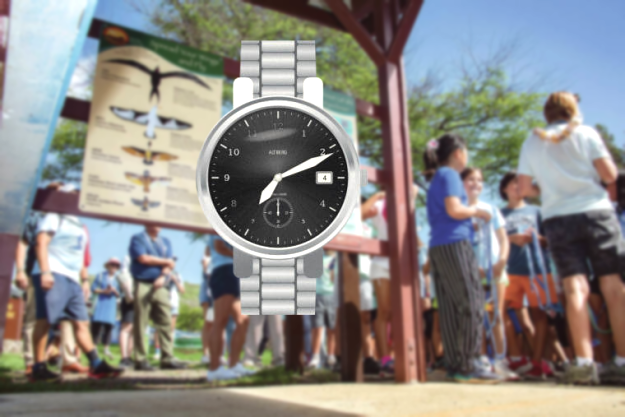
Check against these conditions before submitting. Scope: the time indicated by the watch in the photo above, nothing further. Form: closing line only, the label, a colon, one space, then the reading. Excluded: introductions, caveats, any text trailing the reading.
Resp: 7:11
